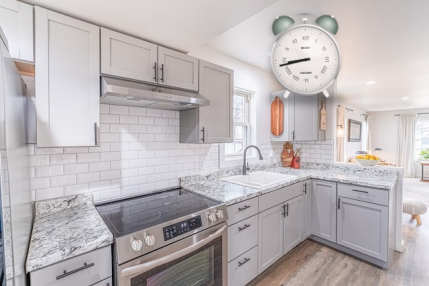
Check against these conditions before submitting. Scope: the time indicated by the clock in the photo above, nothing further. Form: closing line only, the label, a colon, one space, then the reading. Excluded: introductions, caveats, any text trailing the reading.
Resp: 8:43
